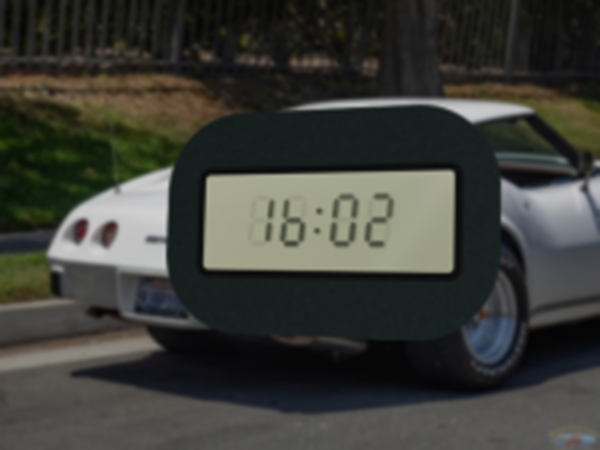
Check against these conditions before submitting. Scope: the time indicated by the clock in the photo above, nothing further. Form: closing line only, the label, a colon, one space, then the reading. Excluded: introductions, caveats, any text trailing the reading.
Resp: 16:02
